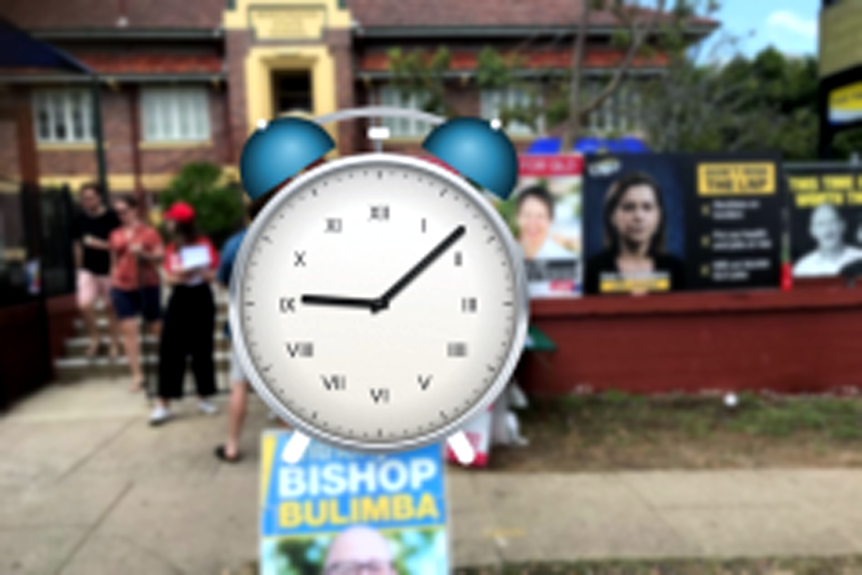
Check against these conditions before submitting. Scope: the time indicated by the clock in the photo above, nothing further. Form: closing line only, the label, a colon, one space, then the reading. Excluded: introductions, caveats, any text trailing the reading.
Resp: 9:08
